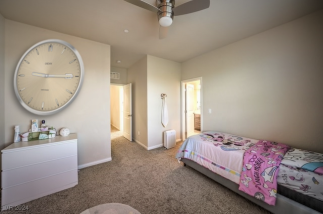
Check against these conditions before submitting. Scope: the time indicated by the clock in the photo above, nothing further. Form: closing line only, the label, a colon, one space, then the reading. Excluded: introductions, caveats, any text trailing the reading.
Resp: 9:15
